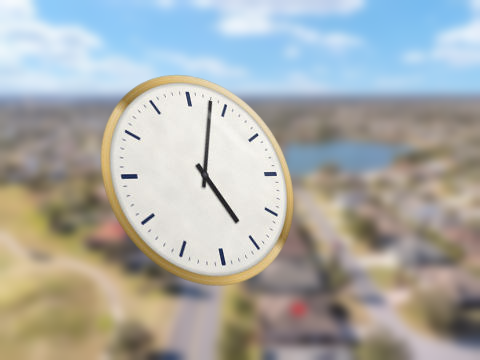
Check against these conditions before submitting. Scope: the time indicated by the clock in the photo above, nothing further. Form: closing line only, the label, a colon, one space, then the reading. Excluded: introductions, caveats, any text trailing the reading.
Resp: 5:03
